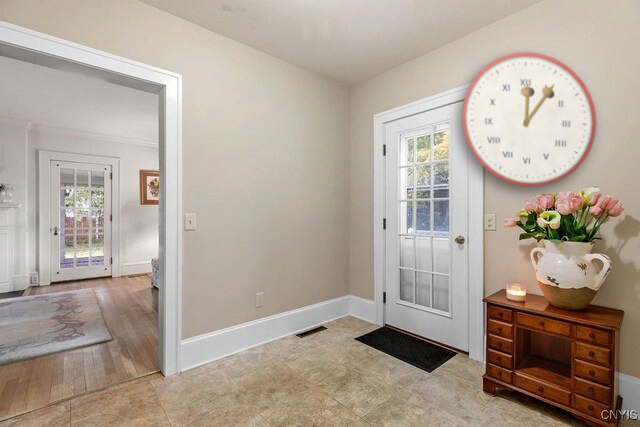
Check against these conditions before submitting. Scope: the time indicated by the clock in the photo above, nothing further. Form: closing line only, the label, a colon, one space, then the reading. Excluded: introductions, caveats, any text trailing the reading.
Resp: 12:06
